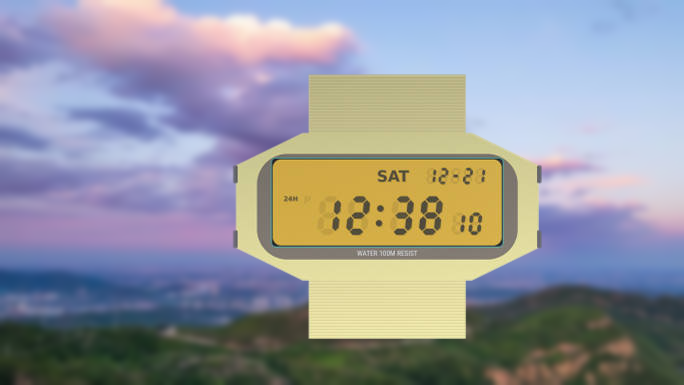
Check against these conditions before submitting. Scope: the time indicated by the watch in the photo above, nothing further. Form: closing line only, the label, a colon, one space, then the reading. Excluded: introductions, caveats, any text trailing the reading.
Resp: 12:38:10
